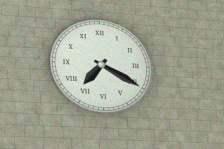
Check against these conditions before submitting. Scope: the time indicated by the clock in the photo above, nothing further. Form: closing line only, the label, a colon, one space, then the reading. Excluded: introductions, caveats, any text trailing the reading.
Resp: 7:20
